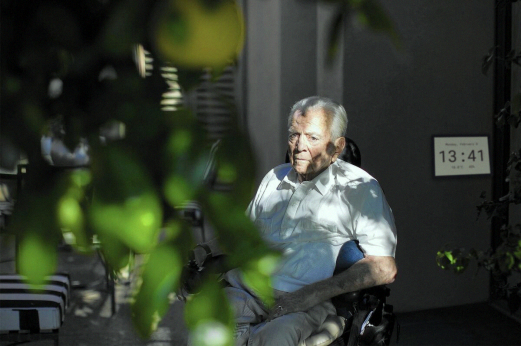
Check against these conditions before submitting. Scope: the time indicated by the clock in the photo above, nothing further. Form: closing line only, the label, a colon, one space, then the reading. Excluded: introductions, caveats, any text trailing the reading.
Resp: 13:41
